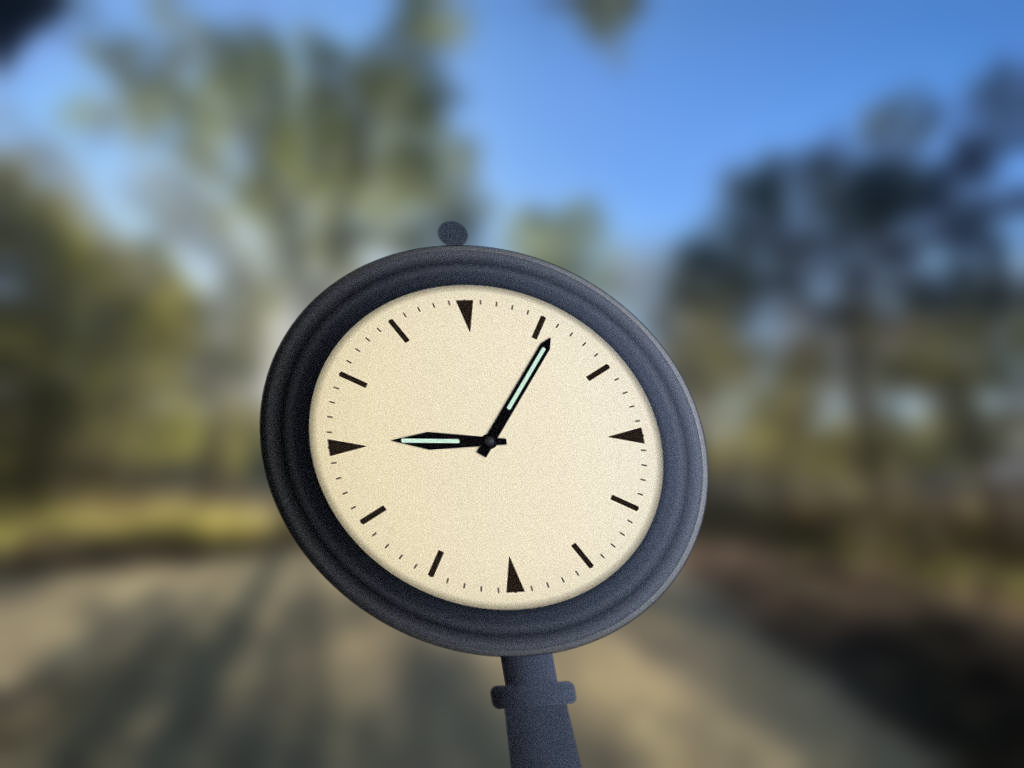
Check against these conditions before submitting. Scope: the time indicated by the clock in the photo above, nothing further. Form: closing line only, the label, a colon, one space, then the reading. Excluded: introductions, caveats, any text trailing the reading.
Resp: 9:06
